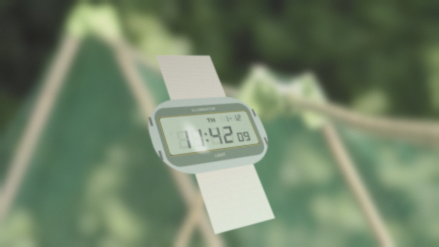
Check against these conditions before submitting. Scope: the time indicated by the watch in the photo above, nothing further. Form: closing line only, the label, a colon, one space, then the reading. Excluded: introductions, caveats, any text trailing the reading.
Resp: 11:42
